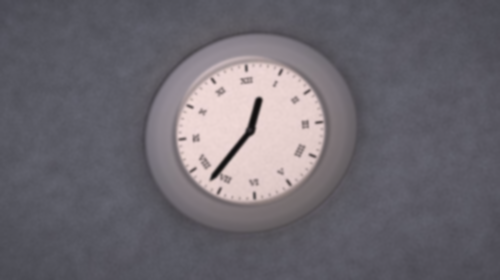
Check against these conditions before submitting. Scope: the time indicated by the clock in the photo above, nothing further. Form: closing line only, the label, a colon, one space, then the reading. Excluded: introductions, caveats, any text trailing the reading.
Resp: 12:37
